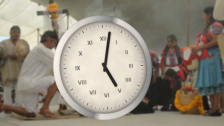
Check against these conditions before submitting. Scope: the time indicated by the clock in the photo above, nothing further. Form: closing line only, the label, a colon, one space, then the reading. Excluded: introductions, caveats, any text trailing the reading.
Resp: 5:02
